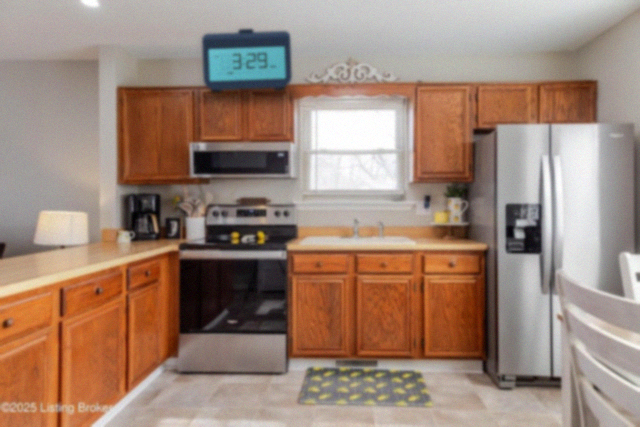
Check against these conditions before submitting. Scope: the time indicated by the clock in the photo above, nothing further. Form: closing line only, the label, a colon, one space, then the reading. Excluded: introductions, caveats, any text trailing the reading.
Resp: 3:29
